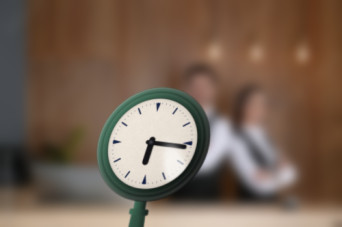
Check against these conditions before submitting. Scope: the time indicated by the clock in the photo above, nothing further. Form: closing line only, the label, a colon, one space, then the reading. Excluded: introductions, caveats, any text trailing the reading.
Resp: 6:16
